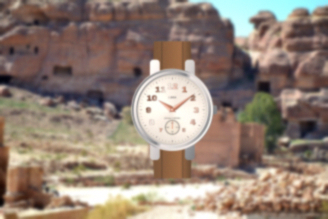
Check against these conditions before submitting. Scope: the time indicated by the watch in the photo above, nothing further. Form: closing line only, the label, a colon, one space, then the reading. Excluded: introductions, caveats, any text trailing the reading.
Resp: 10:09
